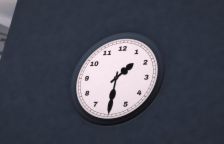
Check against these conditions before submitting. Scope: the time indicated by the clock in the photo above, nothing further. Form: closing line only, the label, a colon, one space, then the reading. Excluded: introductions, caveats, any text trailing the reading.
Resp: 1:30
